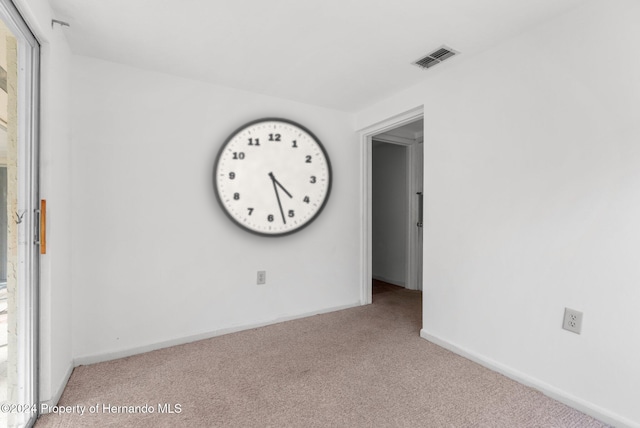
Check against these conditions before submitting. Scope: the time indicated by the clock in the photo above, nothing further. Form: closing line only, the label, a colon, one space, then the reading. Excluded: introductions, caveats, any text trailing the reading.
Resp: 4:27
